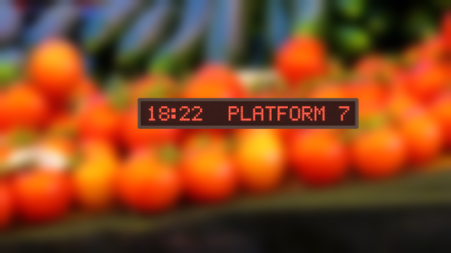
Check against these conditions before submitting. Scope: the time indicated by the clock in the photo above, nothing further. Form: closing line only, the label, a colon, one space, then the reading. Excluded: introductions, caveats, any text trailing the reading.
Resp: 18:22
